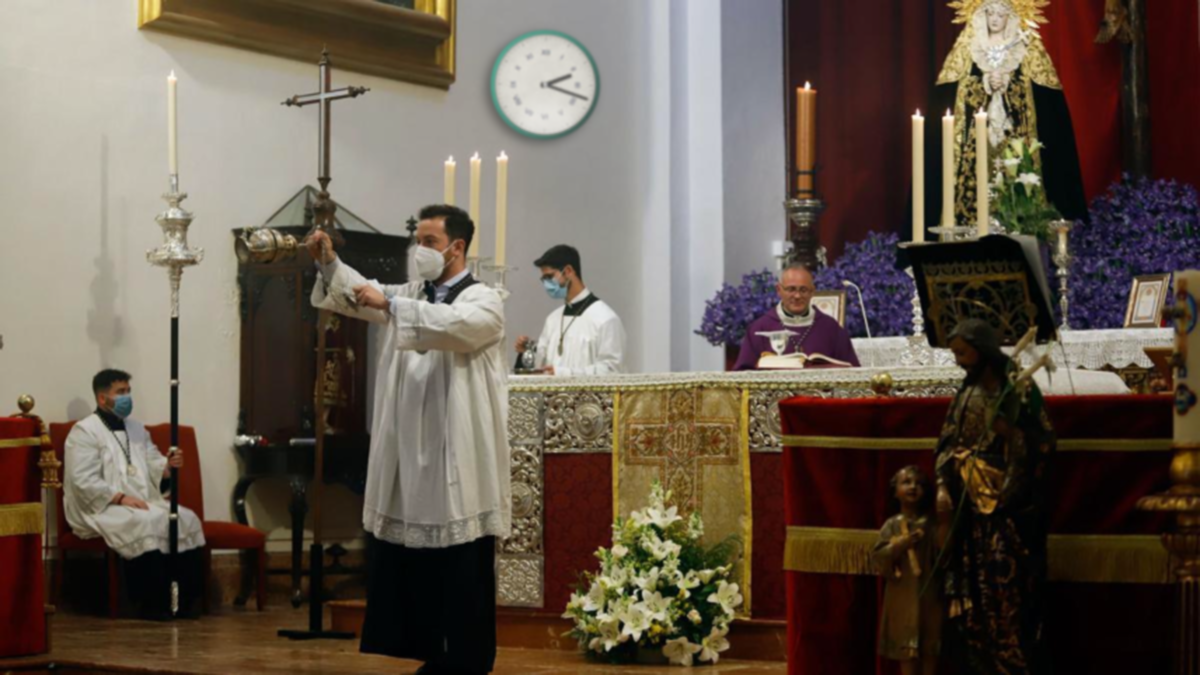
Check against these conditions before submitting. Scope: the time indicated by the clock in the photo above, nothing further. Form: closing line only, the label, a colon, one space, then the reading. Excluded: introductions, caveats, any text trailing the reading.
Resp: 2:18
